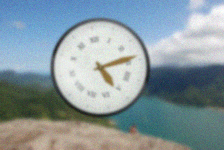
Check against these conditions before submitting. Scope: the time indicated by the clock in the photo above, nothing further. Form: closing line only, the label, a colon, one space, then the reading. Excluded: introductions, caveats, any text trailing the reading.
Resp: 5:14
